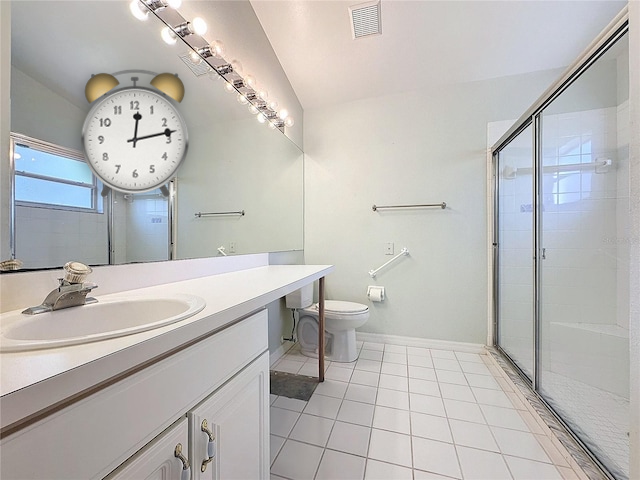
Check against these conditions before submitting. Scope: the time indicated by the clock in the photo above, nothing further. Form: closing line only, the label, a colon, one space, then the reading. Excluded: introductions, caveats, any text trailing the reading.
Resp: 12:13
